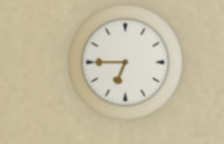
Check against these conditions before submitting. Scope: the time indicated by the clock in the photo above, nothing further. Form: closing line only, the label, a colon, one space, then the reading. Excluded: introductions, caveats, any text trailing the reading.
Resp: 6:45
